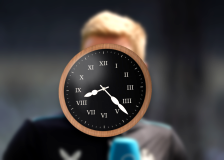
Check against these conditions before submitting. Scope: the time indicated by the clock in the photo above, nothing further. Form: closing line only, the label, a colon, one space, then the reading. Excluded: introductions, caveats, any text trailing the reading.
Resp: 8:23
